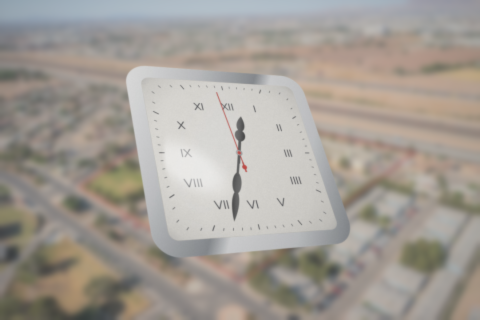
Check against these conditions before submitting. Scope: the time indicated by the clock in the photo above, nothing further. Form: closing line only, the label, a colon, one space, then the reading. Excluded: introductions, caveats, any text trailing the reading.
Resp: 12:32:59
